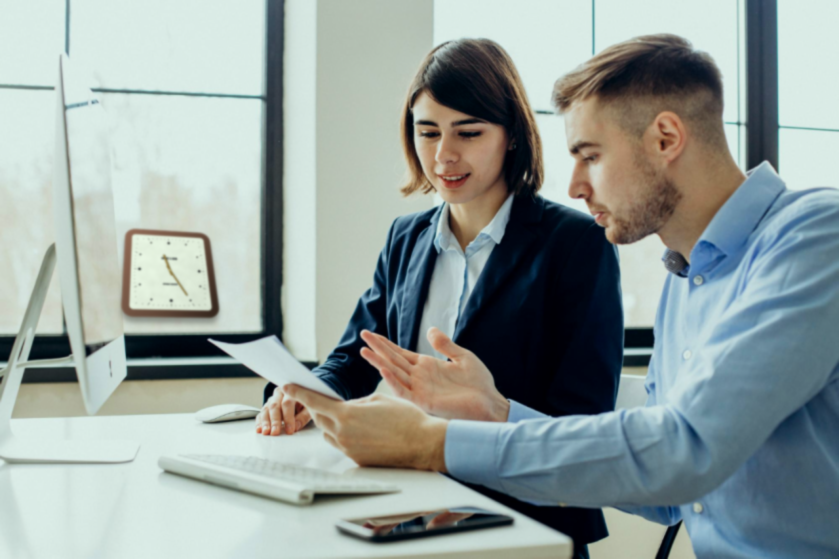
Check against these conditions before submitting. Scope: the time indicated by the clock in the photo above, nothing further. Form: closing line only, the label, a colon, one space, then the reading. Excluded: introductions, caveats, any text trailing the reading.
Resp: 11:25
